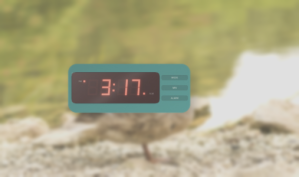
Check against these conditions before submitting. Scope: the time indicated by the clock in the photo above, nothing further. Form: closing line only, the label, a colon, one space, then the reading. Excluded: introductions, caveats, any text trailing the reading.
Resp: 3:17
